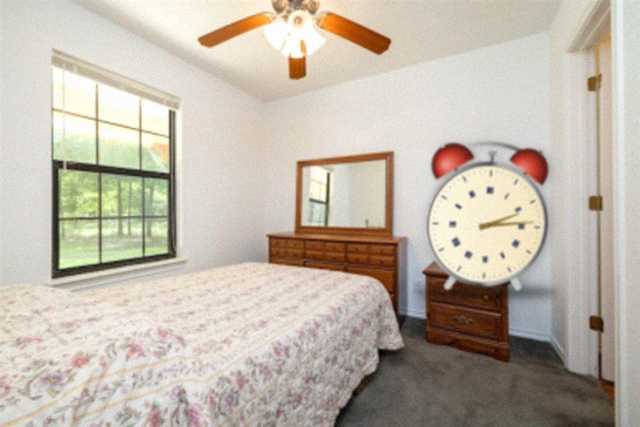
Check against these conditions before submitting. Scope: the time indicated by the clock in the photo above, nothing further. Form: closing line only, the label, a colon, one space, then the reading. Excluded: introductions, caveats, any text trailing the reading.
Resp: 2:14
